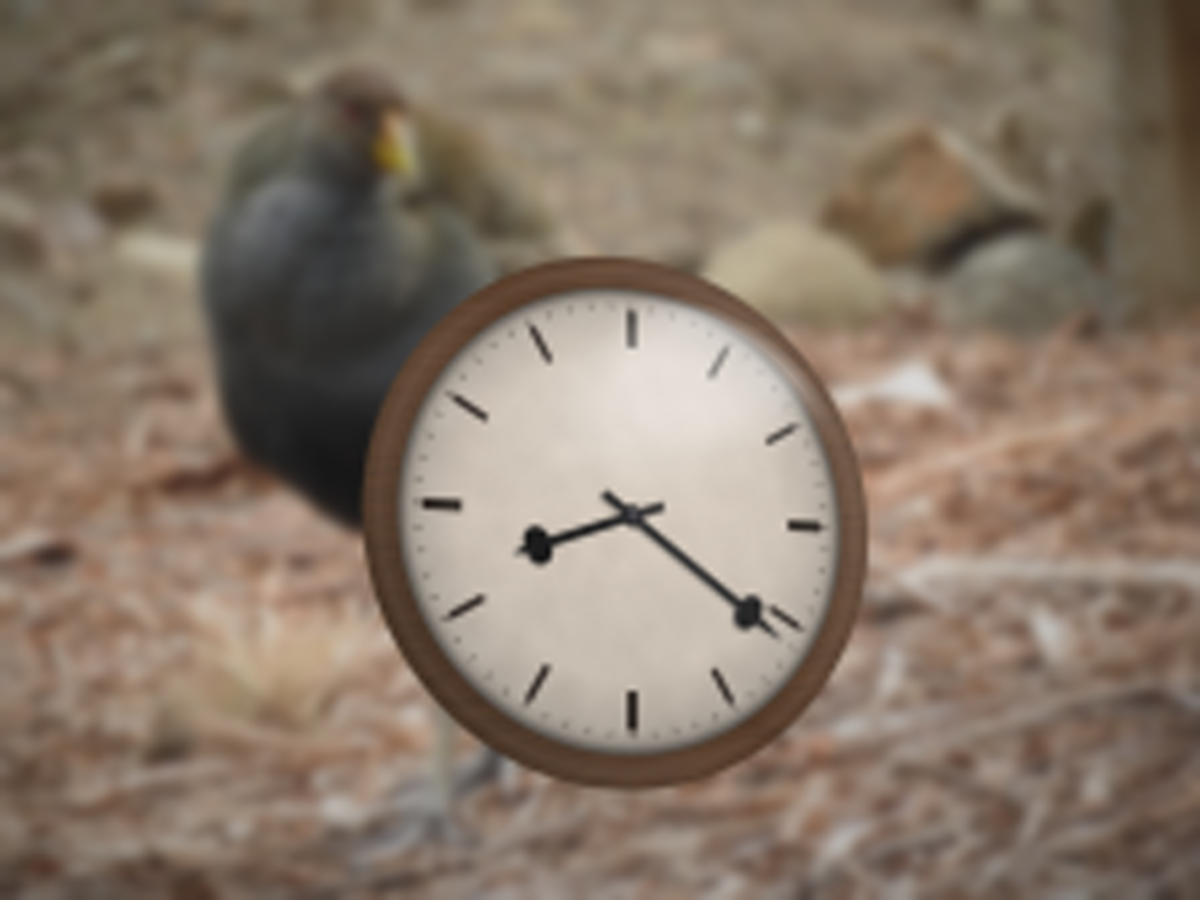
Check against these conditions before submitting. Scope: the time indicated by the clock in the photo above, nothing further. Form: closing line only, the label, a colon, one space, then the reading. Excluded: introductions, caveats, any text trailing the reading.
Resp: 8:21
